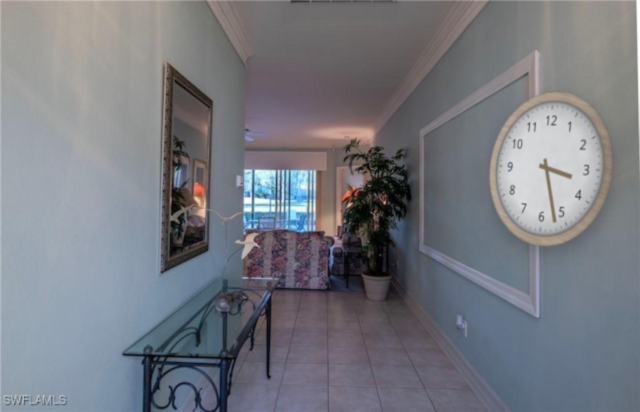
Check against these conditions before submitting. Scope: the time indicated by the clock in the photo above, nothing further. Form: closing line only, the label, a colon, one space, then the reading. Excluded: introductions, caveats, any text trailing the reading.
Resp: 3:27
